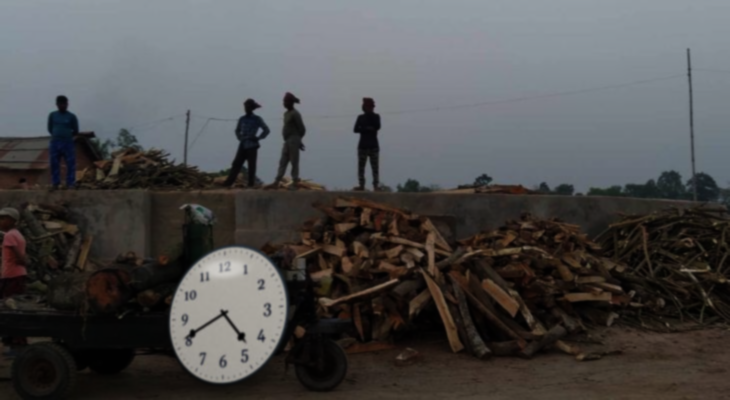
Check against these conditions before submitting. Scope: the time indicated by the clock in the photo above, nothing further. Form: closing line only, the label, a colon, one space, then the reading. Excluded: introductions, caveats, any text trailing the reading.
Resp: 4:41
